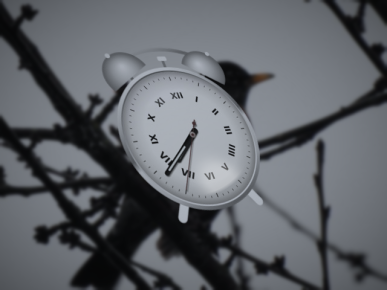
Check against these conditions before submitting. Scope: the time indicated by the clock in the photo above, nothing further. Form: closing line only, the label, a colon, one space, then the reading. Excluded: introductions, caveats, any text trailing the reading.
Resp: 7:38:35
